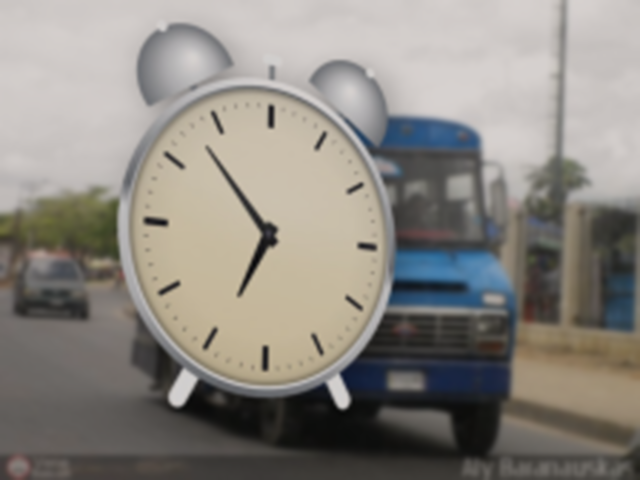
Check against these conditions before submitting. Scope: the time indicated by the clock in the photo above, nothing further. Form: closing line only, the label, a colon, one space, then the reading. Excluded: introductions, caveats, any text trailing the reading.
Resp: 6:53
